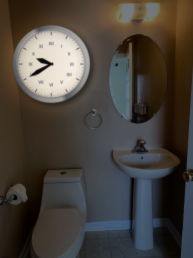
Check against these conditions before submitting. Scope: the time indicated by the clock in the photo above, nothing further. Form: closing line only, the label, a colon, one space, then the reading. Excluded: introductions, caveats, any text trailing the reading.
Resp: 9:40
